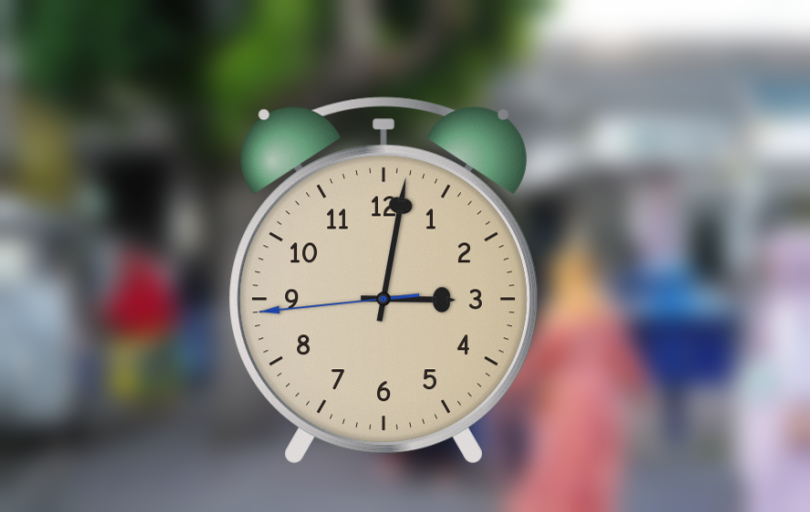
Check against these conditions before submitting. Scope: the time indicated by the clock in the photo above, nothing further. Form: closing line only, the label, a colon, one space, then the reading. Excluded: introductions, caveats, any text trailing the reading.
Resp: 3:01:44
